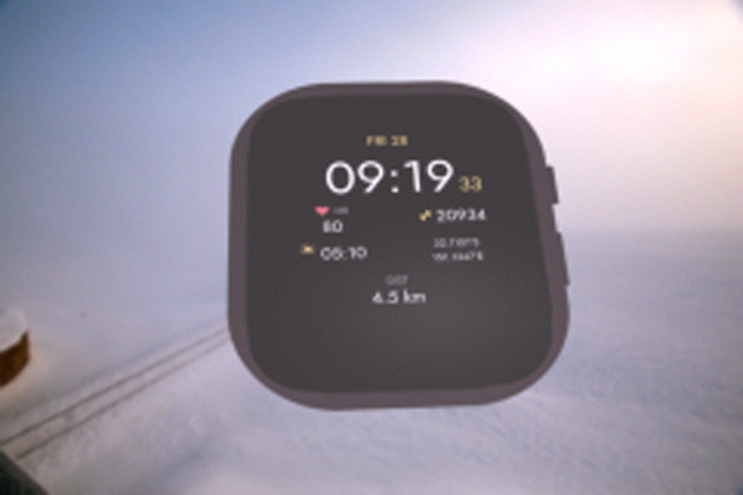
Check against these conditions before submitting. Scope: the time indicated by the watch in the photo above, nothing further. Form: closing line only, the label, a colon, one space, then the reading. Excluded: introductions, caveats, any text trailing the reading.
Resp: 9:19
